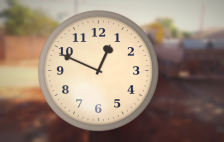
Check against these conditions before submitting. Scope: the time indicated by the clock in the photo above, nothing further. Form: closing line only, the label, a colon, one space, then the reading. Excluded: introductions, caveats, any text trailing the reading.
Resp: 12:49
